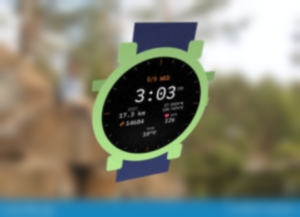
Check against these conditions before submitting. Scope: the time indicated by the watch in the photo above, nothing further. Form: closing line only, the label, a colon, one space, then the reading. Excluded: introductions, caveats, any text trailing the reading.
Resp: 3:03
